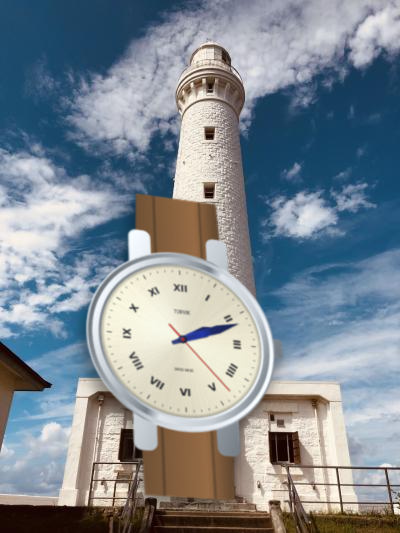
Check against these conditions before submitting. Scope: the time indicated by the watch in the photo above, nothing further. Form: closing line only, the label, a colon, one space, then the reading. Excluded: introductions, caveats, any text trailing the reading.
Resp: 2:11:23
